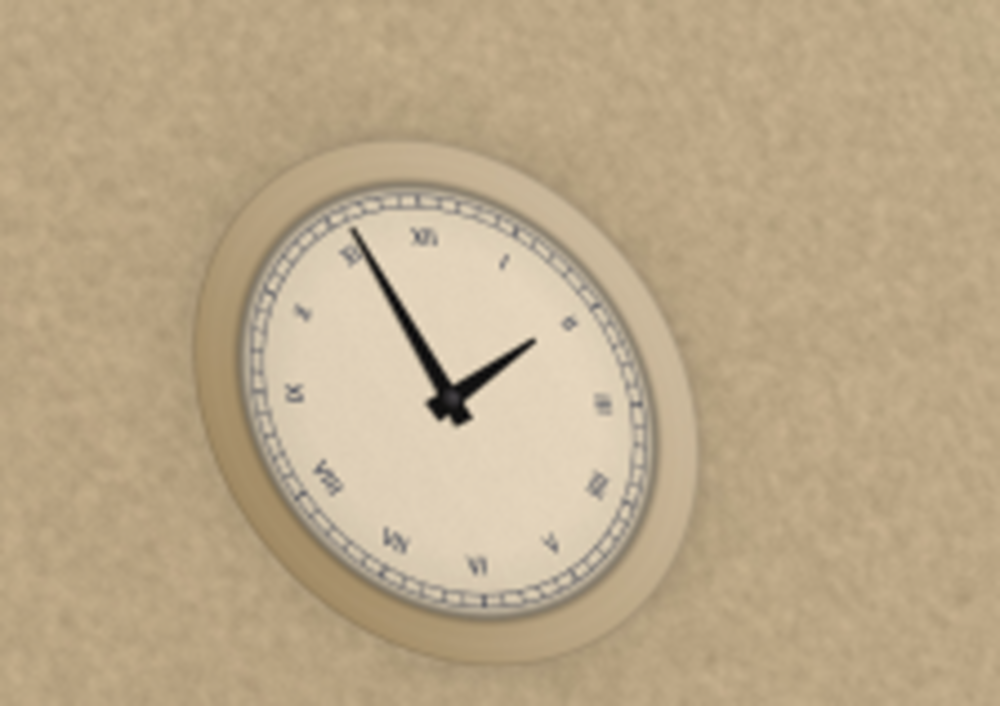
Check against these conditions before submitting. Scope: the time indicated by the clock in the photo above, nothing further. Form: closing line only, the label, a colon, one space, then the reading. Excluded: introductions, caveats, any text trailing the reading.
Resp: 1:56
